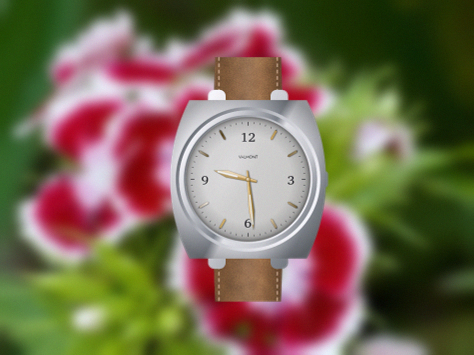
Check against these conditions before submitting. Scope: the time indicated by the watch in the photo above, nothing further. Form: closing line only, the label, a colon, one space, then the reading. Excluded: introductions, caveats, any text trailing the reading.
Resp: 9:29
